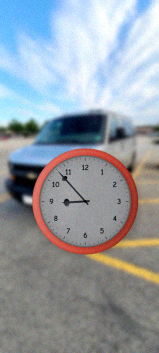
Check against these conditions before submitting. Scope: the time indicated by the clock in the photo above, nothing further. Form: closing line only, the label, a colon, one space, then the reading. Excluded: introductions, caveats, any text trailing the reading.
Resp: 8:53
